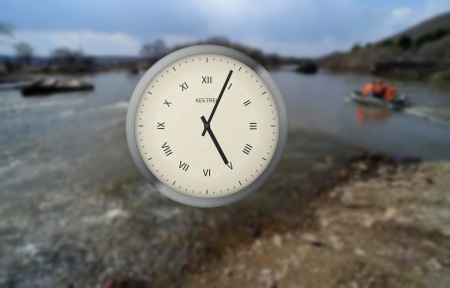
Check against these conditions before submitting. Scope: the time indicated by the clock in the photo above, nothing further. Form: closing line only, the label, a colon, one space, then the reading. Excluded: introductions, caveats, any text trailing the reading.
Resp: 5:04
